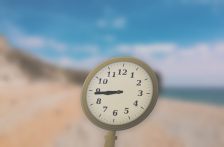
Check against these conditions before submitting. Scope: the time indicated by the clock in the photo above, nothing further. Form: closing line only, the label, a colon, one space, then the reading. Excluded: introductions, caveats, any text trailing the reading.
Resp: 8:44
